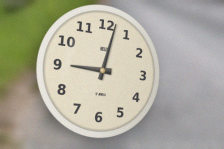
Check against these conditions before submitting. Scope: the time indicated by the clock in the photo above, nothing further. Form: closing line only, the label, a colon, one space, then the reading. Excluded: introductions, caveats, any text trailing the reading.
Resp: 9:02
